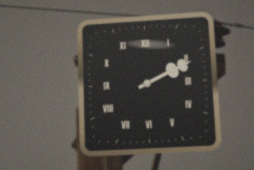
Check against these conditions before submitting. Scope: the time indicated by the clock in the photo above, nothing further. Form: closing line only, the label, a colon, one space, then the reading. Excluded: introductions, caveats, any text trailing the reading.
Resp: 2:11
